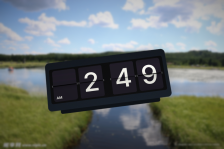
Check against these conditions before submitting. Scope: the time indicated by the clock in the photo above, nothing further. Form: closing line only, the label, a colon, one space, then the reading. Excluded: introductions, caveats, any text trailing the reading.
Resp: 2:49
